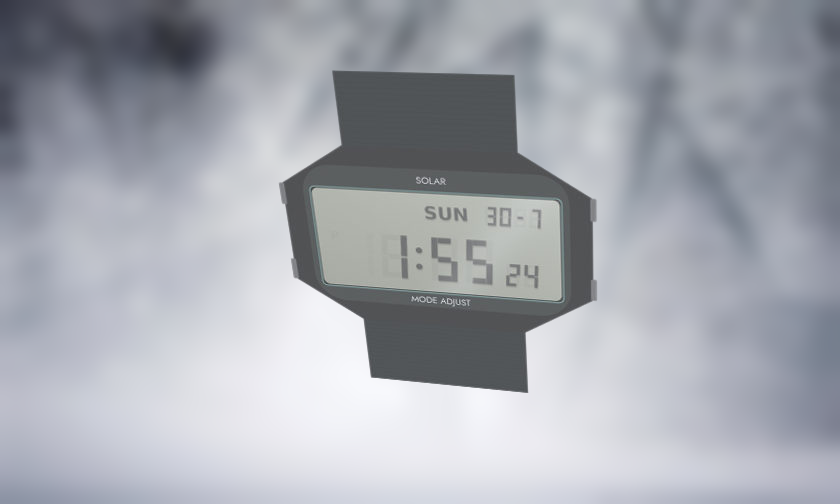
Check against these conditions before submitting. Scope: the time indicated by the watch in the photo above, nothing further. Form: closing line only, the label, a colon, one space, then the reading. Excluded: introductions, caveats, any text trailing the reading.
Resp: 1:55:24
